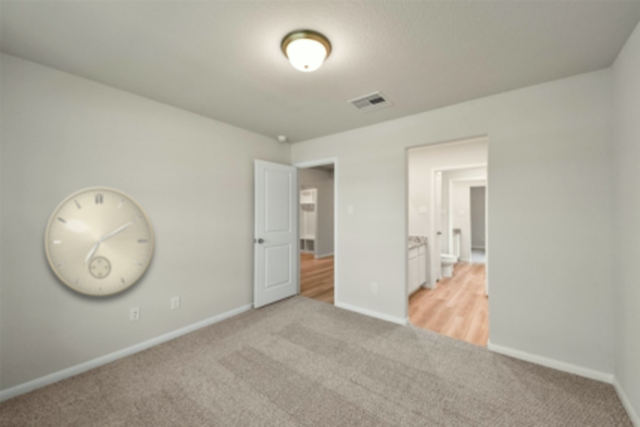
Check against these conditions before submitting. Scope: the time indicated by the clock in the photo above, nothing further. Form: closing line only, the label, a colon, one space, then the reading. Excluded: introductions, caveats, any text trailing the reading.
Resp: 7:10
